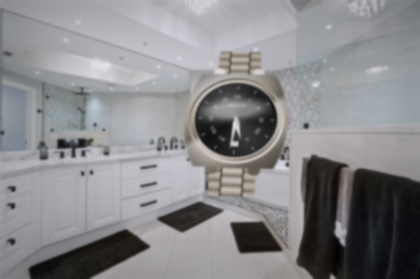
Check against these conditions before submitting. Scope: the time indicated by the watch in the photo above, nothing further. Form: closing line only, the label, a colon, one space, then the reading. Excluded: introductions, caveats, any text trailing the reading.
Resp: 5:31
